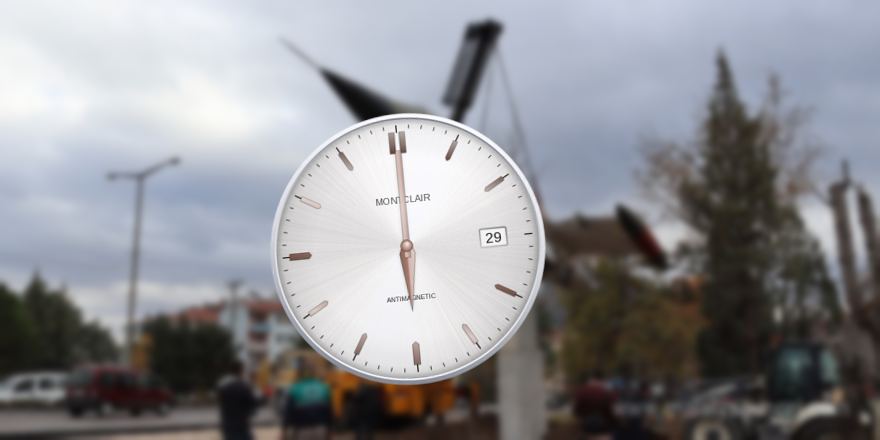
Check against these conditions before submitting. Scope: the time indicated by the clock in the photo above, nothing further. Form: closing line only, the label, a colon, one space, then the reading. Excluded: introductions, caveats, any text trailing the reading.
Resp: 6:00
